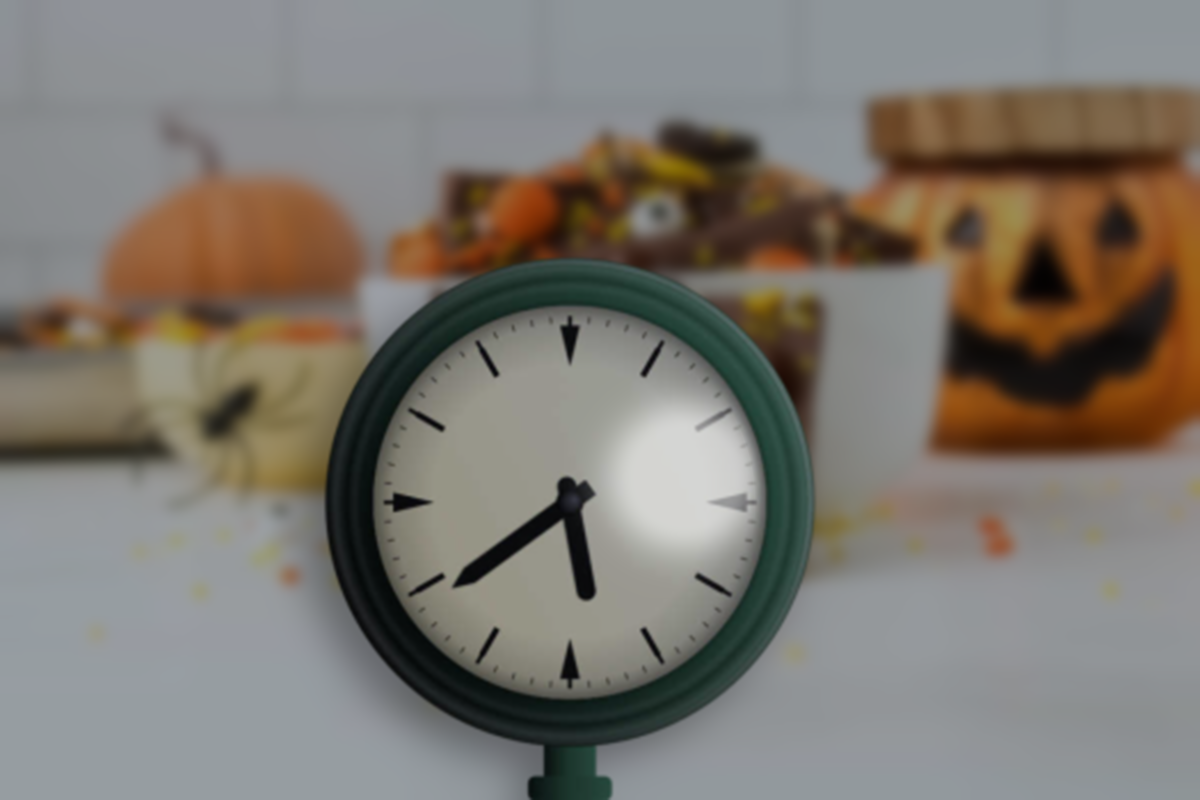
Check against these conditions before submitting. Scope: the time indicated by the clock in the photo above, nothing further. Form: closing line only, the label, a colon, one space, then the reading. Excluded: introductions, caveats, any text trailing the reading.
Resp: 5:39
